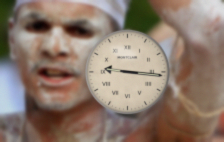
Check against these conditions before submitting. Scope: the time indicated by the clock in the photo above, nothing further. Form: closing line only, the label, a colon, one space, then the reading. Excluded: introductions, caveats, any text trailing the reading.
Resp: 9:16
